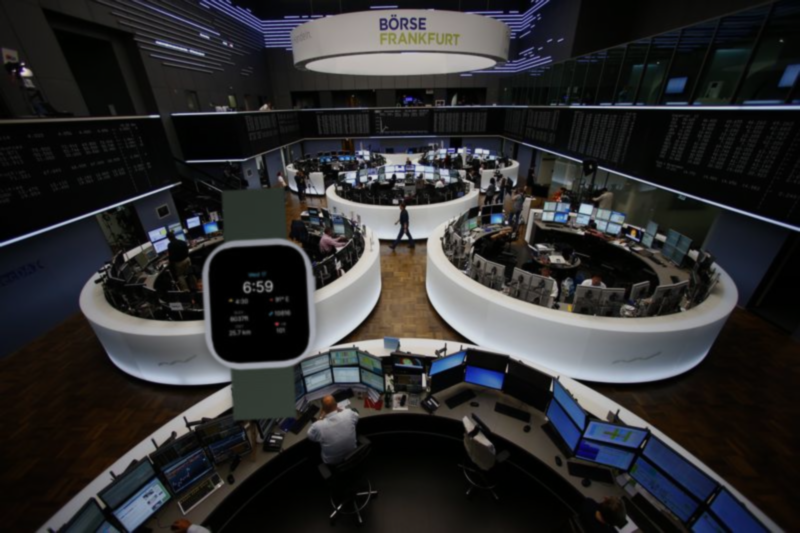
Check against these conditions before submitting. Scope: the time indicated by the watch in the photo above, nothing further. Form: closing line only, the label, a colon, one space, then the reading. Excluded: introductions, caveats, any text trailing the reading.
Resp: 6:59
